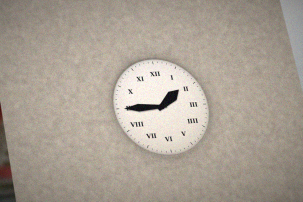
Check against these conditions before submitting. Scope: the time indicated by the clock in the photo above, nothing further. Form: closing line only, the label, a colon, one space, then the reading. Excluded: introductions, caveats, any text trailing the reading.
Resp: 1:45
